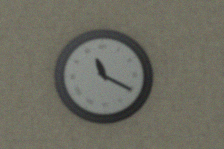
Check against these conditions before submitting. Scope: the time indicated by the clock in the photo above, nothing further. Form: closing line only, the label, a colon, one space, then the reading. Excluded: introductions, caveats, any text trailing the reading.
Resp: 11:20
